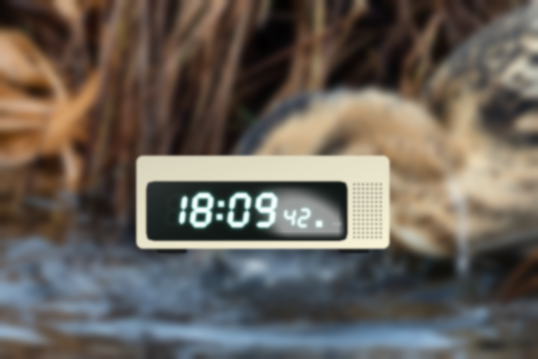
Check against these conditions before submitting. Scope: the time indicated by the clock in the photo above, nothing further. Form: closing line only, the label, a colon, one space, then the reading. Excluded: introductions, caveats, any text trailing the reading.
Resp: 18:09:42
